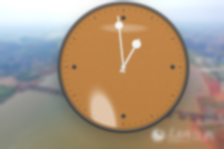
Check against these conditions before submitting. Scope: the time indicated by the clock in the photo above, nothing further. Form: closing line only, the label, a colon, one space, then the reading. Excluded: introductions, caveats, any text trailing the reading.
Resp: 12:59
